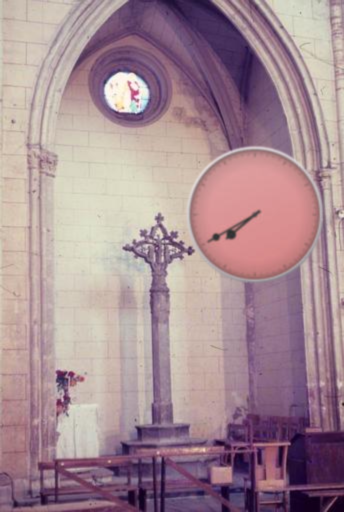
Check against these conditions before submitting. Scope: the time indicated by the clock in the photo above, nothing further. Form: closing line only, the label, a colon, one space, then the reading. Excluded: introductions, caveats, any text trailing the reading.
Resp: 7:40
